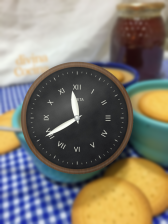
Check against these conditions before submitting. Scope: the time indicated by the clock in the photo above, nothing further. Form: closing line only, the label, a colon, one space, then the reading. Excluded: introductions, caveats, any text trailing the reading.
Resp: 11:40
